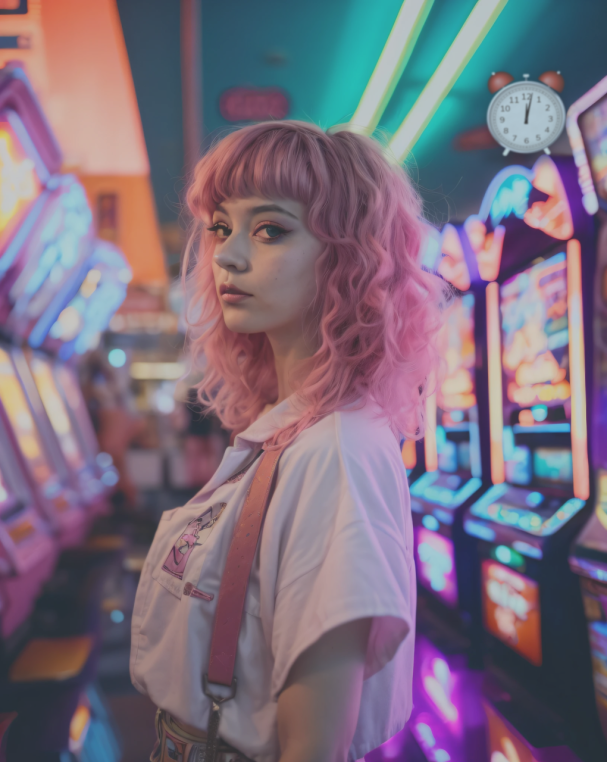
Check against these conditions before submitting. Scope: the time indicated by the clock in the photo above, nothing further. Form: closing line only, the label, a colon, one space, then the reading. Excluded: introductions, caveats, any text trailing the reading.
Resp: 12:02
